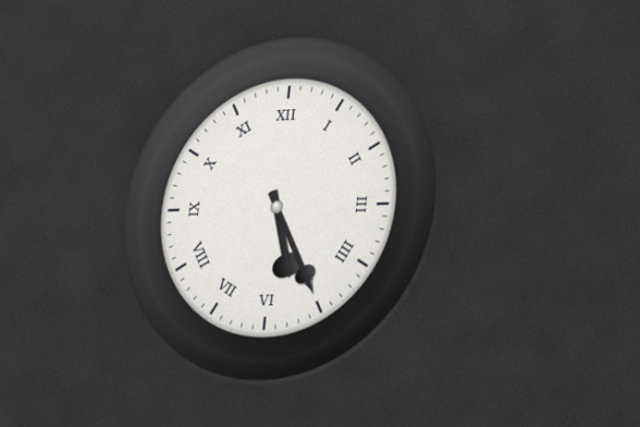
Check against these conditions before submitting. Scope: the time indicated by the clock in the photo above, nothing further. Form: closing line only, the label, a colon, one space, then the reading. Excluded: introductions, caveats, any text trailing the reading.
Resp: 5:25
